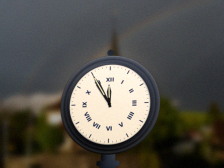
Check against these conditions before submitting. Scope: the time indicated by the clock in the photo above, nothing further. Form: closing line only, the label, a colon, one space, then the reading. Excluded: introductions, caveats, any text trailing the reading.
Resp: 11:55
